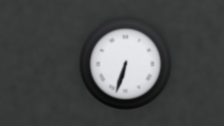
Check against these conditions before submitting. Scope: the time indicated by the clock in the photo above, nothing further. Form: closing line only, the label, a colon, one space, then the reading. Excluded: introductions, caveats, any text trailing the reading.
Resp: 6:33
